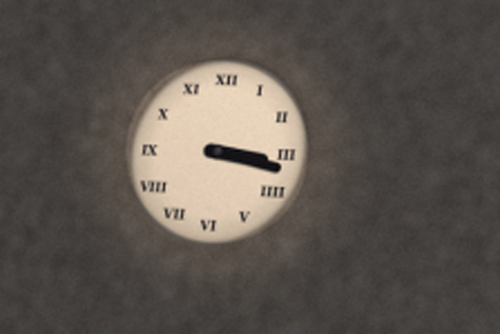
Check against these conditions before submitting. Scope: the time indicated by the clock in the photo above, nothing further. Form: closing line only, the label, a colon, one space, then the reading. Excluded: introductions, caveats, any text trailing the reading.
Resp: 3:17
